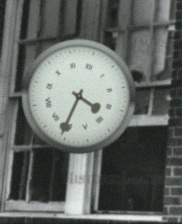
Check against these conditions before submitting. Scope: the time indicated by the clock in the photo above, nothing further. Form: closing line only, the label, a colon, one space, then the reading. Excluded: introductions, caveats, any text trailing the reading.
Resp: 3:31
